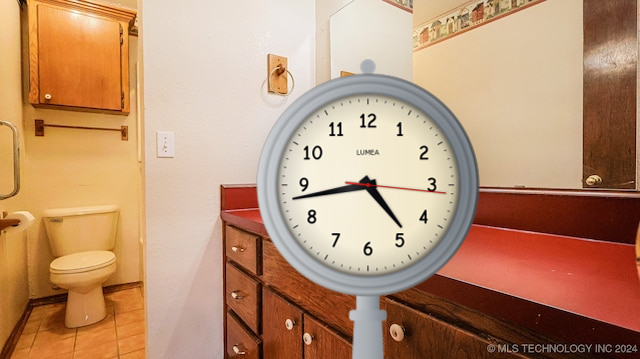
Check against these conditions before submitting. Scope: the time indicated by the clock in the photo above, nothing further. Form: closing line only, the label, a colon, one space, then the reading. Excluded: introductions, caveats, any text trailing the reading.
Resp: 4:43:16
